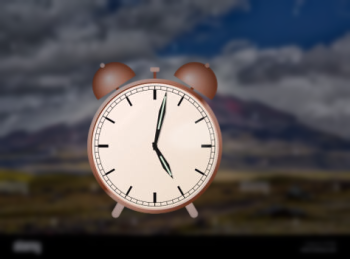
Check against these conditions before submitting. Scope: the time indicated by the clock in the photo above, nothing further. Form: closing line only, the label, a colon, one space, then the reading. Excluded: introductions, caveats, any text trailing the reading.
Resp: 5:02
